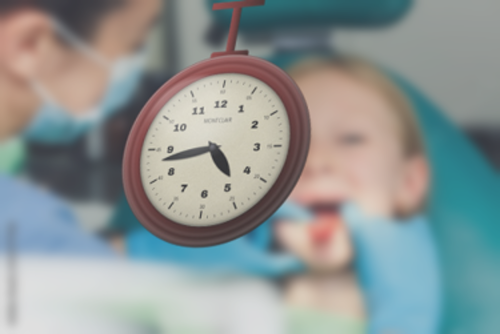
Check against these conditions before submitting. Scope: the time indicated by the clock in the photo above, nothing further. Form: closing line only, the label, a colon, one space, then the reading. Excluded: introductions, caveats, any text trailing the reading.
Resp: 4:43
